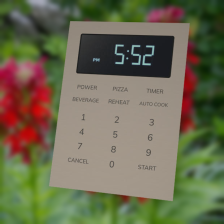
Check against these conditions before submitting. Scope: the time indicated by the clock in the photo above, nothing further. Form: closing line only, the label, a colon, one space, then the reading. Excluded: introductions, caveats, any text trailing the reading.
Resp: 5:52
